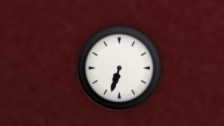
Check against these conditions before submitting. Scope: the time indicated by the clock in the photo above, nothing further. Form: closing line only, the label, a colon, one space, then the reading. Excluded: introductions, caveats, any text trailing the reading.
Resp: 6:33
